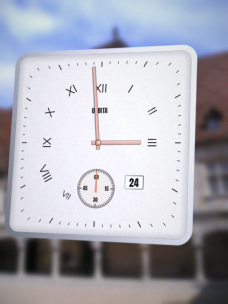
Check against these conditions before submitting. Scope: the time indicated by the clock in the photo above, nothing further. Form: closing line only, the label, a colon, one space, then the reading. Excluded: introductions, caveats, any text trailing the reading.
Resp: 2:59
